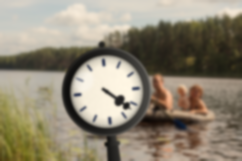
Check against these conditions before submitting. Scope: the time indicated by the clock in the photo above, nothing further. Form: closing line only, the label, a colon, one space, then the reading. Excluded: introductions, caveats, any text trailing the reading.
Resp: 4:22
